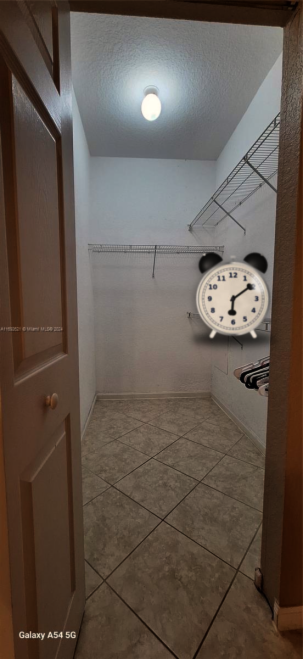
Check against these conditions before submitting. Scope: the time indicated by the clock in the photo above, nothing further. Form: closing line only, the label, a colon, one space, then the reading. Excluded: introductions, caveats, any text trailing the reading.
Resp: 6:09
